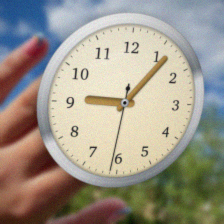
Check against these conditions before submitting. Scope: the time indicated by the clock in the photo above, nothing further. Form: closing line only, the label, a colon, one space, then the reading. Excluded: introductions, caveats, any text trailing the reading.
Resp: 9:06:31
